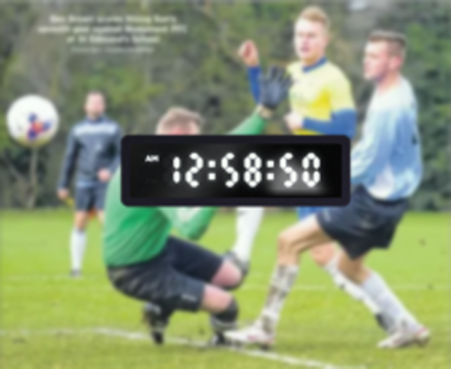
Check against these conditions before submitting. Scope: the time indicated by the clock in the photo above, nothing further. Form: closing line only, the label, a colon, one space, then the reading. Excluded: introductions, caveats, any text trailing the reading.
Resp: 12:58:50
